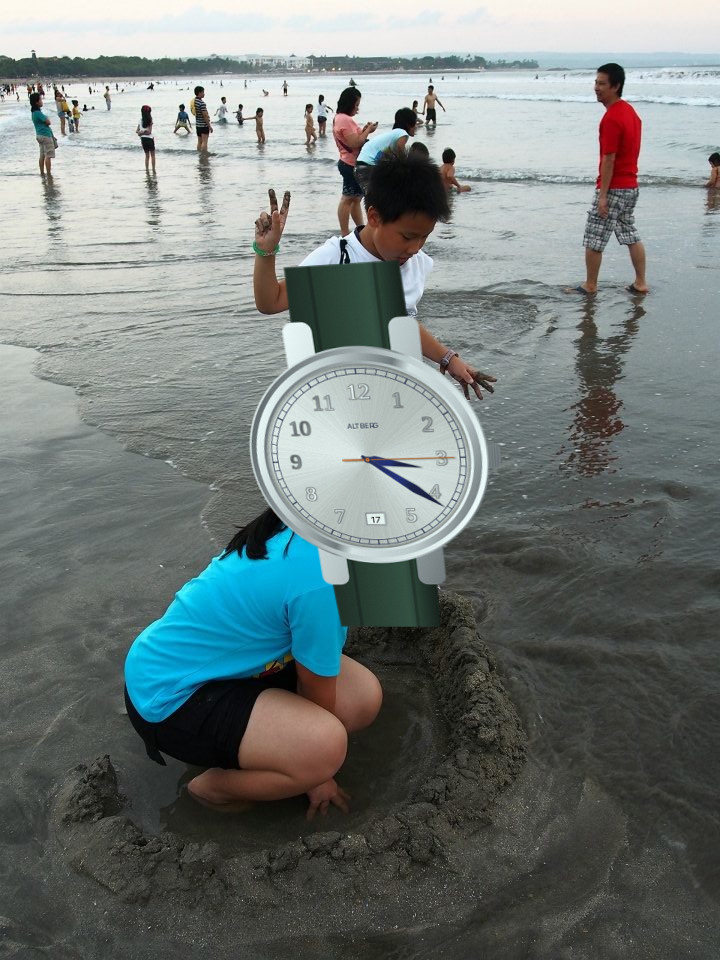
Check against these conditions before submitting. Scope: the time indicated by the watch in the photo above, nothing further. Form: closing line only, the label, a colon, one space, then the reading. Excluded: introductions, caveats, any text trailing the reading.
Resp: 3:21:15
